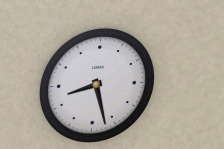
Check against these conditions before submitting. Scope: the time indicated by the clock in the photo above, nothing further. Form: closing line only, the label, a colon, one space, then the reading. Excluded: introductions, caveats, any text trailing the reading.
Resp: 8:27
